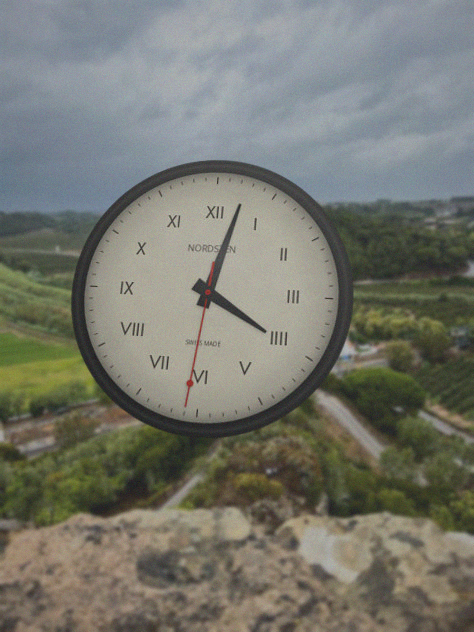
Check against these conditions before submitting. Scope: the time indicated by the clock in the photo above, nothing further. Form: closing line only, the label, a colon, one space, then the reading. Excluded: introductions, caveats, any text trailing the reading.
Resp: 4:02:31
